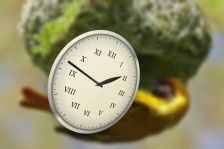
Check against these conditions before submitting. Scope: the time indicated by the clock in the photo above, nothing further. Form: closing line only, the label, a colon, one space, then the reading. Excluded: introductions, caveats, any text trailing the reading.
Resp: 1:47
